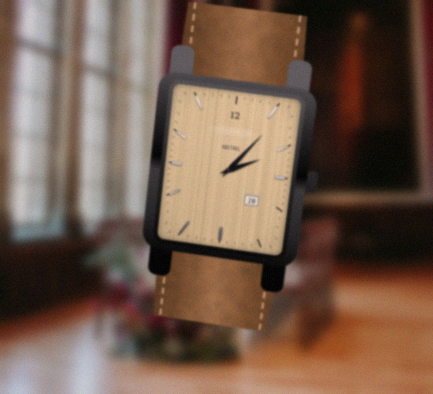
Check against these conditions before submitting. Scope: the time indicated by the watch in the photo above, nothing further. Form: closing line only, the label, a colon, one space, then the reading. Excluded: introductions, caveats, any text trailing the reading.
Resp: 2:06
